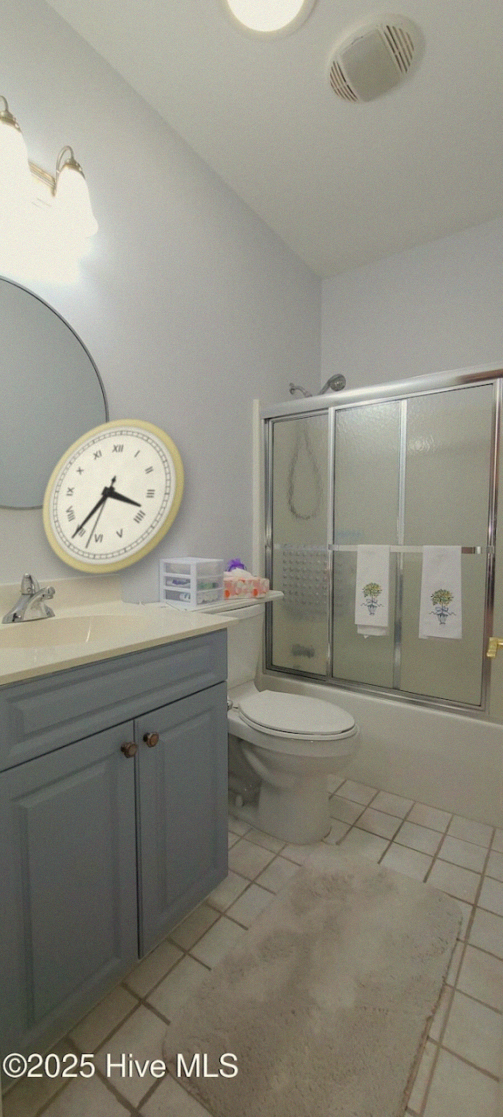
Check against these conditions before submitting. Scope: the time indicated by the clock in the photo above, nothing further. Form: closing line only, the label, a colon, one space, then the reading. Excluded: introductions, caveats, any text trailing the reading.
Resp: 3:35:32
